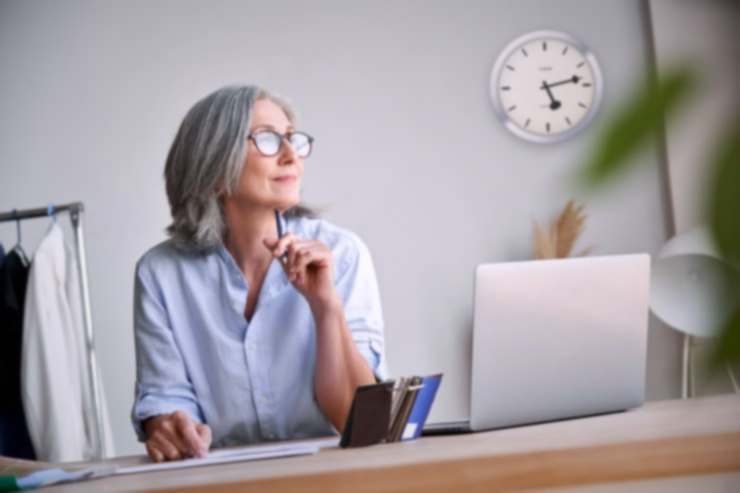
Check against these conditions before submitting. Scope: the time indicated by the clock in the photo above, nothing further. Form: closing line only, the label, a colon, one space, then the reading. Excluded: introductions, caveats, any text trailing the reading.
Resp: 5:13
